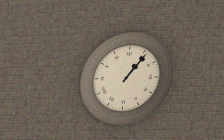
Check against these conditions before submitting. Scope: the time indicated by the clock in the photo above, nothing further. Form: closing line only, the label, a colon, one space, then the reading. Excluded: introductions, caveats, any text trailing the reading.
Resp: 1:06
